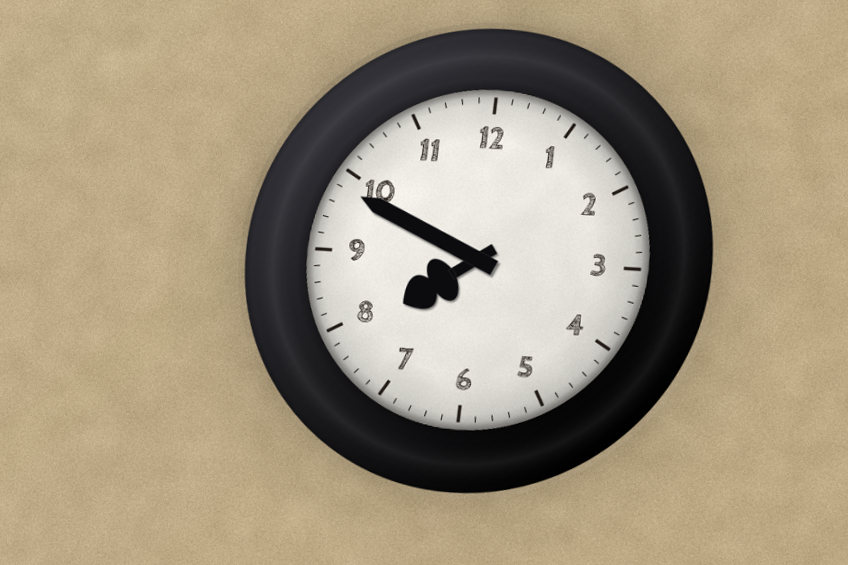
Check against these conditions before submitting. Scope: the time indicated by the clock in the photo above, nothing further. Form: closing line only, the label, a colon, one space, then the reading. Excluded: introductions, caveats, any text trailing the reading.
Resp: 7:49
